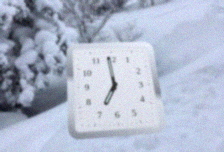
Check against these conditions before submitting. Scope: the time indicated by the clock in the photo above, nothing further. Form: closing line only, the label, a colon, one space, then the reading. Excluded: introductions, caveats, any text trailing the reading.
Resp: 6:59
